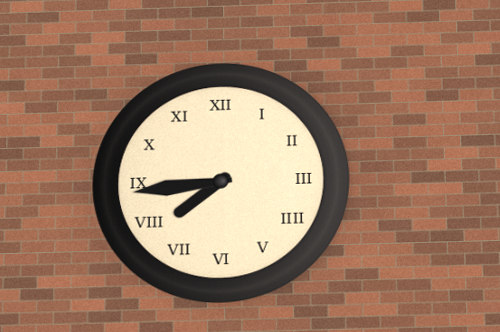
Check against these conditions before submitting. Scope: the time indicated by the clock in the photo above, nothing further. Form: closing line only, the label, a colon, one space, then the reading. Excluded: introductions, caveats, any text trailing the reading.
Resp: 7:44
